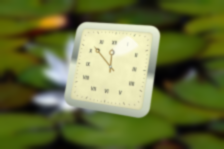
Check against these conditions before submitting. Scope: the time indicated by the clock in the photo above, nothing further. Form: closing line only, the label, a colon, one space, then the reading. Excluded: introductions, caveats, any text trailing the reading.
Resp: 11:52
